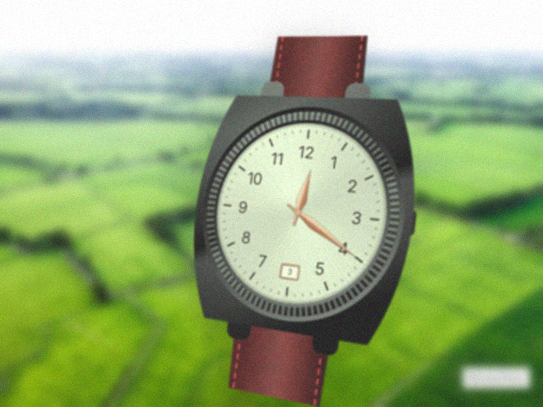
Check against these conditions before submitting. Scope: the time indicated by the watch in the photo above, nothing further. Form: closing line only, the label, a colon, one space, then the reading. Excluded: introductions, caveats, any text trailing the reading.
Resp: 12:20
